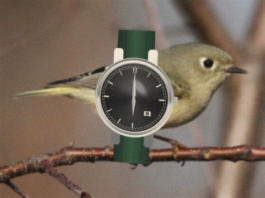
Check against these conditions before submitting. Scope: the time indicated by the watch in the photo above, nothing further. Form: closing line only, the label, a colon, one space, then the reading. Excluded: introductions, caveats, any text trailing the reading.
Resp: 6:00
